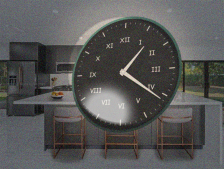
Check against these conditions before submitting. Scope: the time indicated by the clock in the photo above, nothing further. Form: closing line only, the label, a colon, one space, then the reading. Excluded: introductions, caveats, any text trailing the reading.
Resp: 1:21
